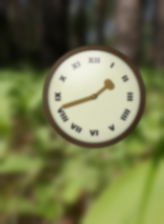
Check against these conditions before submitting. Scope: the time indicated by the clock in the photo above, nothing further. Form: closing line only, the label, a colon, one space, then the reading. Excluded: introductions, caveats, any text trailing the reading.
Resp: 1:42
